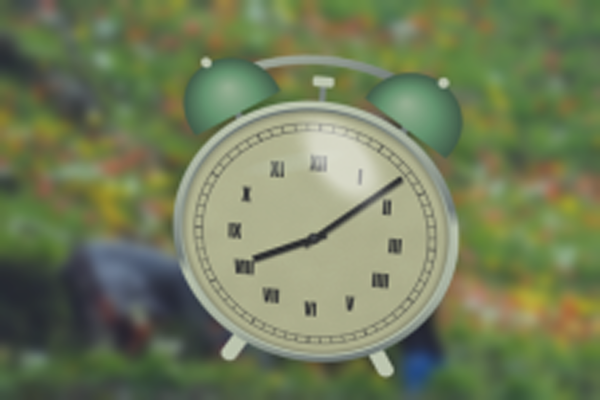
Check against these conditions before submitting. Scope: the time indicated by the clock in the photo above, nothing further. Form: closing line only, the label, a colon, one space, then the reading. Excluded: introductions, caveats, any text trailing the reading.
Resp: 8:08
